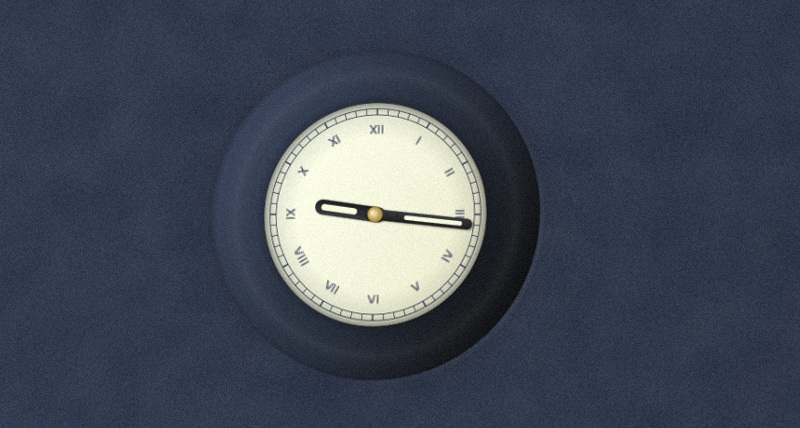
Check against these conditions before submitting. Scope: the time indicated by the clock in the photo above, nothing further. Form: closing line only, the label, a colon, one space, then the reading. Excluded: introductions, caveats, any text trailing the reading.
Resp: 9:16
